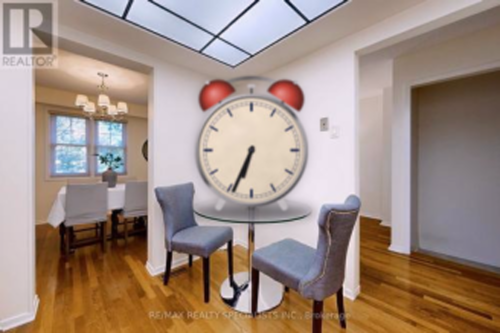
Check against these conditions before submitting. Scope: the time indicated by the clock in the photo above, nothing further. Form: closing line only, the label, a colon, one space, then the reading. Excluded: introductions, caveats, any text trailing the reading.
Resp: 6:34
